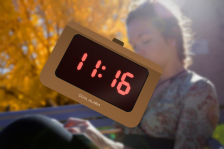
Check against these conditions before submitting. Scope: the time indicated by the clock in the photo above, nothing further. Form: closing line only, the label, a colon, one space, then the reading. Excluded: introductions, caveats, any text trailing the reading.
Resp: 11:16
